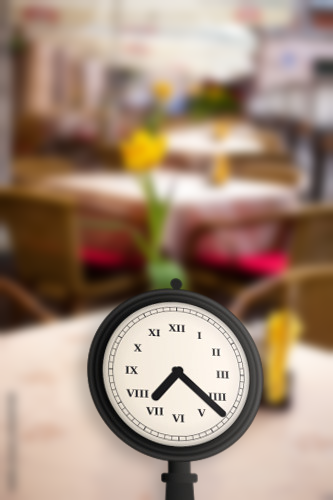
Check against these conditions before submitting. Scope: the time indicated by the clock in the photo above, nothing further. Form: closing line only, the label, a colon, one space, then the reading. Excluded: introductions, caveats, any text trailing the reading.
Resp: 7:22
